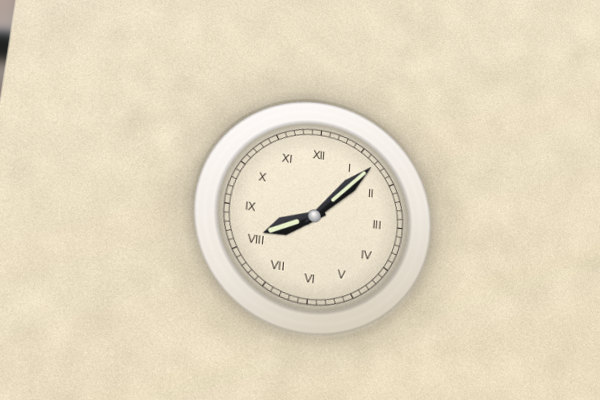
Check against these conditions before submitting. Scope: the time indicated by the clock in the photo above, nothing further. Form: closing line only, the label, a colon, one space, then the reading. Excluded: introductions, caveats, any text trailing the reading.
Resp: 8:07
